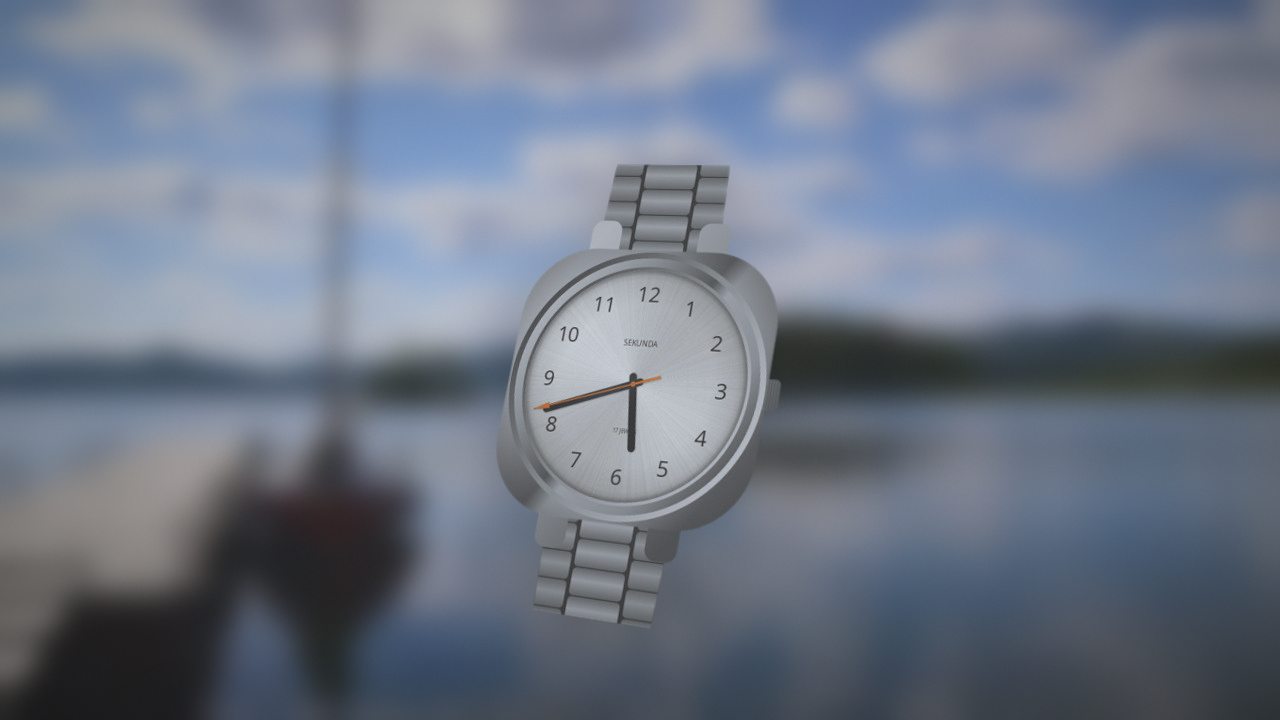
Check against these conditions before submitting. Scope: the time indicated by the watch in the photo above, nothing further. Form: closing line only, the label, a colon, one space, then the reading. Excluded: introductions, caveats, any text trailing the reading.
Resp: 5:41:42
